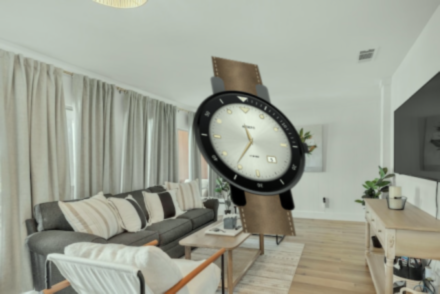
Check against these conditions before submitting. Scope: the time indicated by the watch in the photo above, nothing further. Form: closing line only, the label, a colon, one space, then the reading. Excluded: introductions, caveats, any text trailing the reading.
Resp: 11:36
